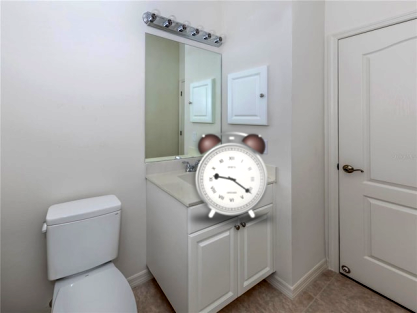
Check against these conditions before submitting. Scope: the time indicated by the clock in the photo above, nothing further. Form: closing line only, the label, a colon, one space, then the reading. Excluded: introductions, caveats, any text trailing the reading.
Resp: 9:21
